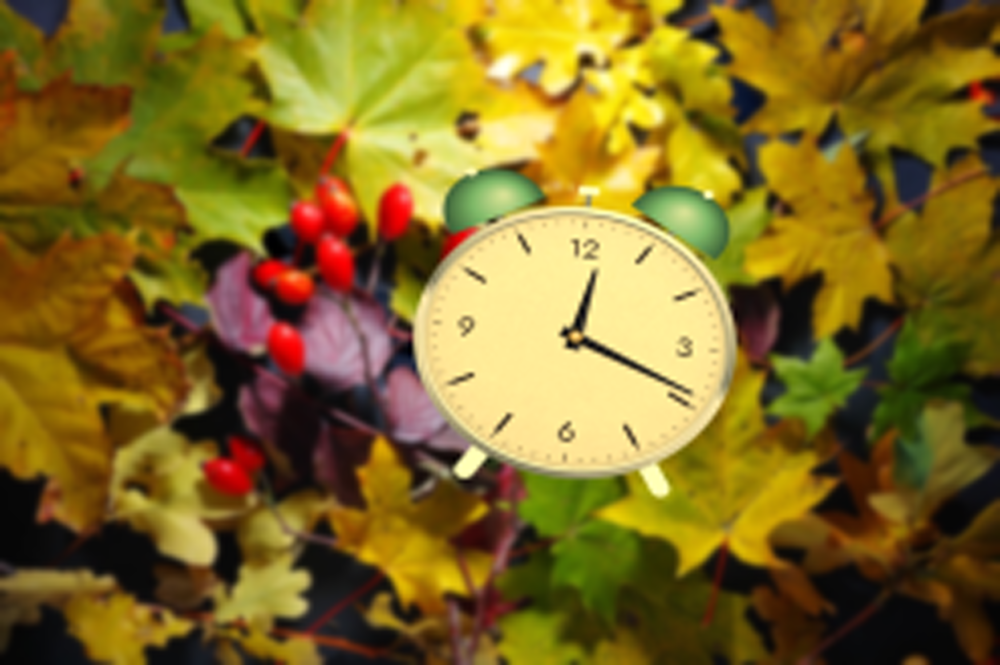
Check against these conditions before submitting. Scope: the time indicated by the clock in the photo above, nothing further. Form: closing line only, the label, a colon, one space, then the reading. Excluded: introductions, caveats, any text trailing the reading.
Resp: 12:19
